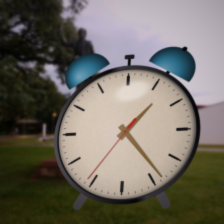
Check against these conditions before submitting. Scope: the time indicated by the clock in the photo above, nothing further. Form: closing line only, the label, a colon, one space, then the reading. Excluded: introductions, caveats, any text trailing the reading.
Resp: 1:23:36
